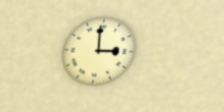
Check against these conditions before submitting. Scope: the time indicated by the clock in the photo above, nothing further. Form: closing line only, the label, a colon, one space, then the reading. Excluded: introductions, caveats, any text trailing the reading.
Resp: 2:59
